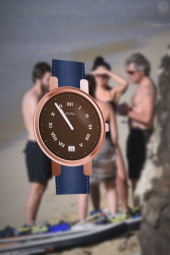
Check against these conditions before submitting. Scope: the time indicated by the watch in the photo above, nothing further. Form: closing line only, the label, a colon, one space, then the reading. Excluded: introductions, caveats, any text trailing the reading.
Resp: 10:54
